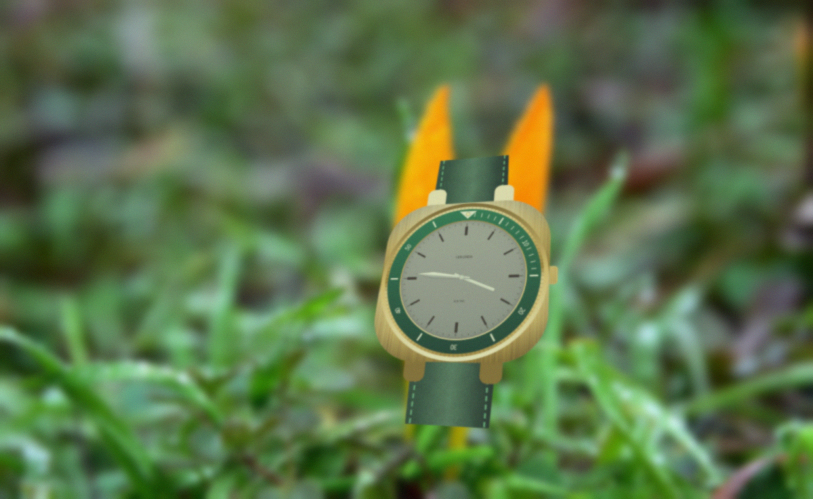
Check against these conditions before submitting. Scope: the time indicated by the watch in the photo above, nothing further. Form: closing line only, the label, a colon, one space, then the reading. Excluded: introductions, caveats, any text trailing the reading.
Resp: 3:46
